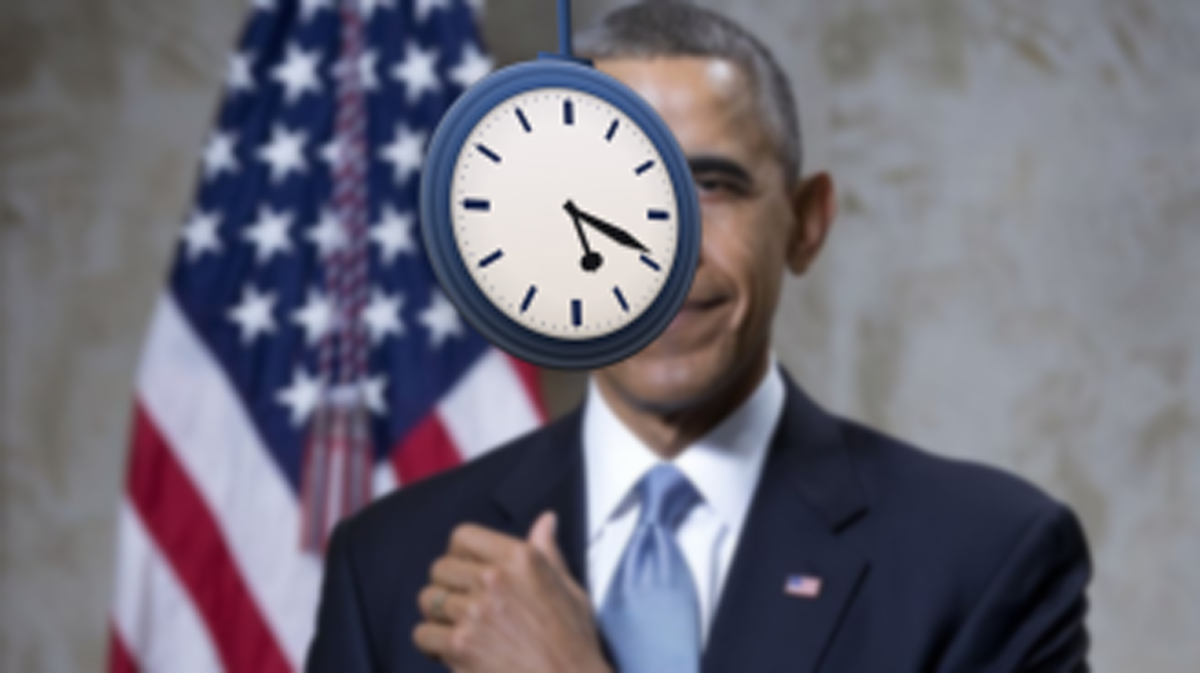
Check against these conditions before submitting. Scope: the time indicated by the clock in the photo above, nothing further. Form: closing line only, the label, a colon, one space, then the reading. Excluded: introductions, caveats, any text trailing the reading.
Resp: 5:19
